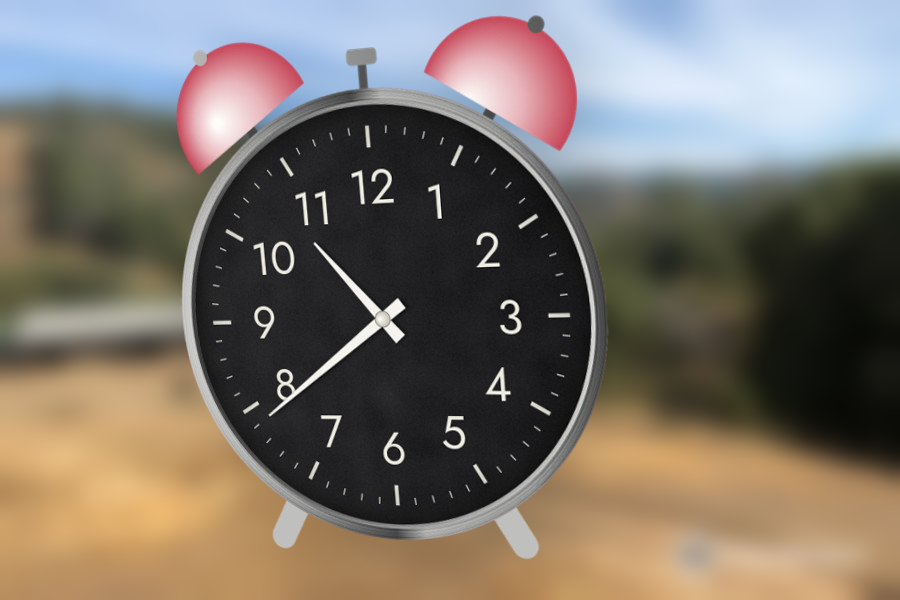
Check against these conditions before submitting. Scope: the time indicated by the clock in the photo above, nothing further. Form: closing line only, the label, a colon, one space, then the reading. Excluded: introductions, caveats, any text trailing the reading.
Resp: 10:39
